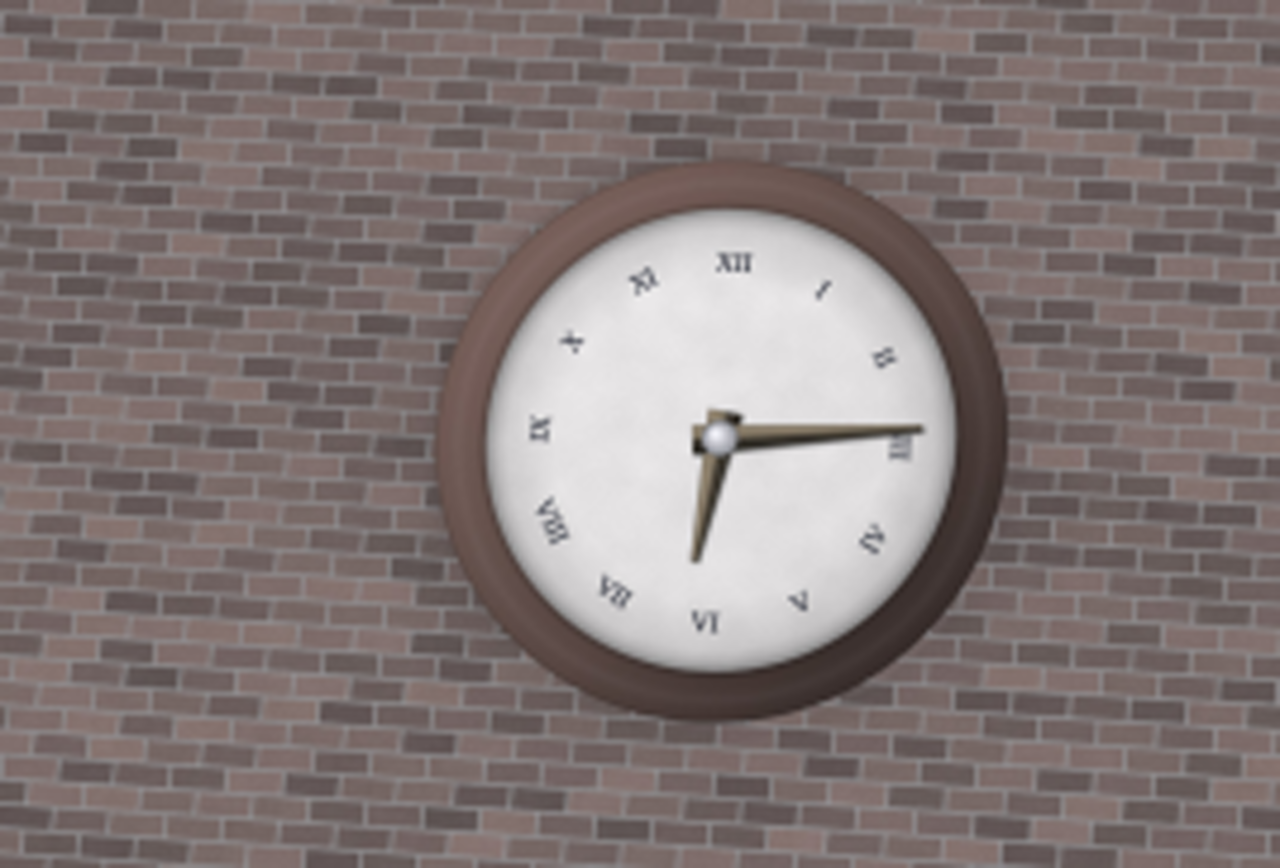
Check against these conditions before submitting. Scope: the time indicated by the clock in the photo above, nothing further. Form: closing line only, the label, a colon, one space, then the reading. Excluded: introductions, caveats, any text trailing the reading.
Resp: 6:14
